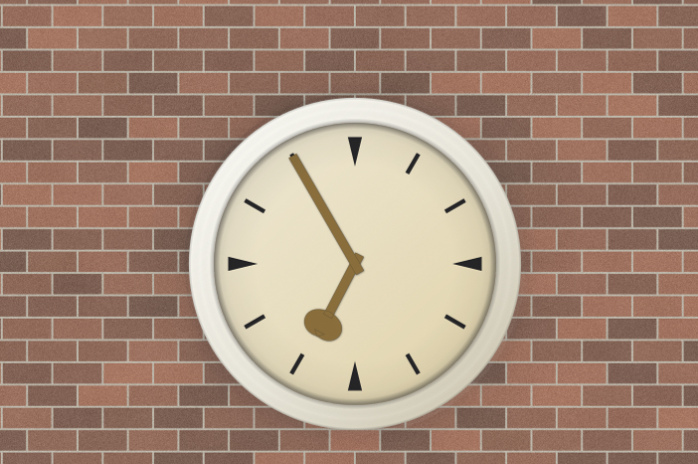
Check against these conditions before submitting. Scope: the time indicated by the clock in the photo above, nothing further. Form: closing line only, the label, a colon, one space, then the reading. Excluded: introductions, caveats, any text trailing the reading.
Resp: 6:55
